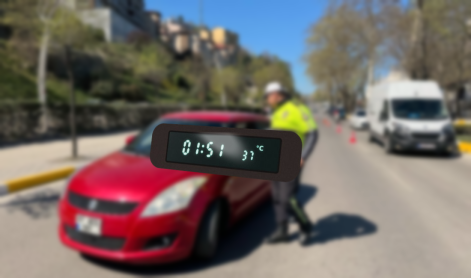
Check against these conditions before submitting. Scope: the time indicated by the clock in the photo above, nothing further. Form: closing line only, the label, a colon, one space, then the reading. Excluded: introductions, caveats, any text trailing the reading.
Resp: 1:51
